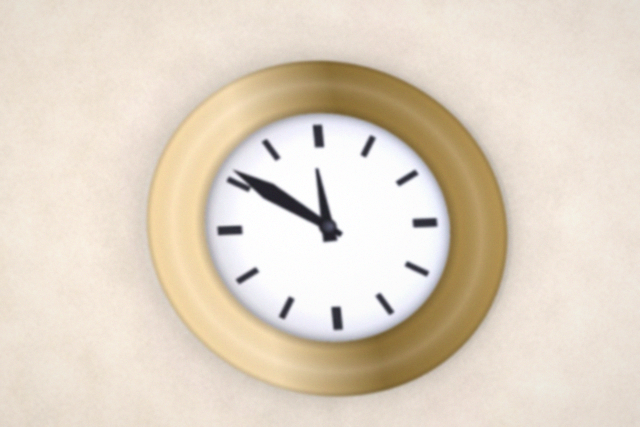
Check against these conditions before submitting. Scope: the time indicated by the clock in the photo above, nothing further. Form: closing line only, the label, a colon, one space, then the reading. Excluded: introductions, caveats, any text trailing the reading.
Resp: 11:51
